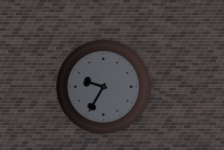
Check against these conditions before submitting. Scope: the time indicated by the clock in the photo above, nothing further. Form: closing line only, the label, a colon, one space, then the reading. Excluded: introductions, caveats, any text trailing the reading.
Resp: 9:35
